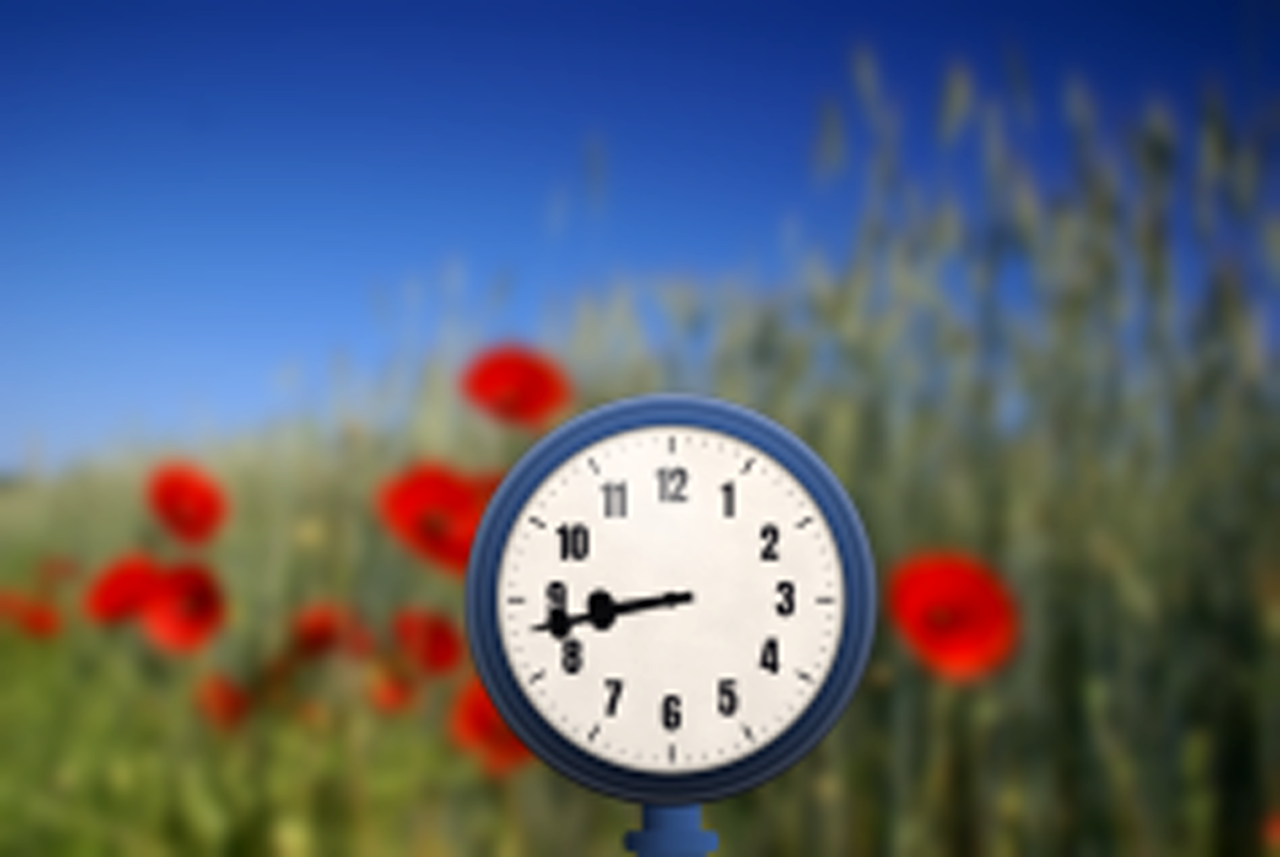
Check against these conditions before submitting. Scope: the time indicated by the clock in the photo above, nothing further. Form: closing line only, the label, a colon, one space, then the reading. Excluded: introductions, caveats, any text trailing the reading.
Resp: 8:43
